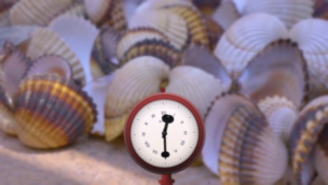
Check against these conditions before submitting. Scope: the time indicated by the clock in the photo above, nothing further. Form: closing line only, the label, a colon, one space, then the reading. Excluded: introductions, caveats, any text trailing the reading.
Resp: 12:30
